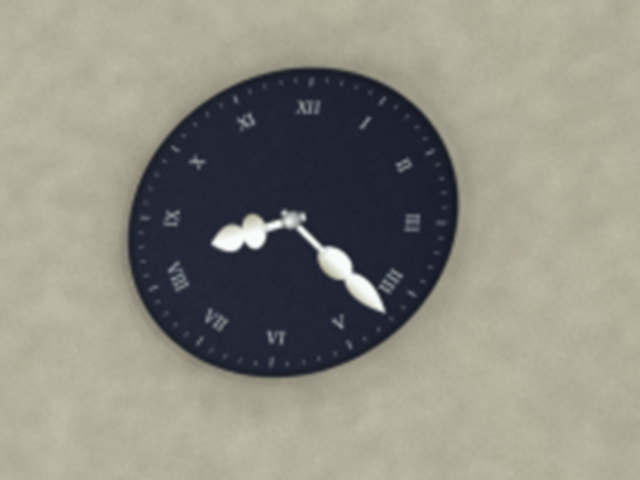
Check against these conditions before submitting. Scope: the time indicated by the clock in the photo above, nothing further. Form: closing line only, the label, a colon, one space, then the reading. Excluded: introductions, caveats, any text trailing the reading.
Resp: 8:22
